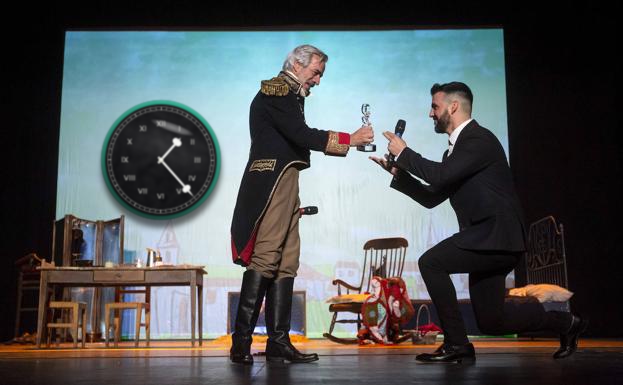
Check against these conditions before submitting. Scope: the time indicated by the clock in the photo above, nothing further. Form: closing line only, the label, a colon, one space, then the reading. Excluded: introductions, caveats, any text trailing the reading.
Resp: 1:23
